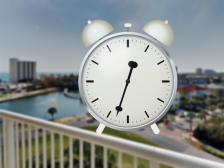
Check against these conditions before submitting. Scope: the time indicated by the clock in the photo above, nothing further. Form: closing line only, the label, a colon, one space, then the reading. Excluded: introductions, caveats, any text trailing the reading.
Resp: 12:33
